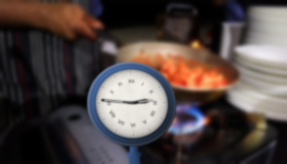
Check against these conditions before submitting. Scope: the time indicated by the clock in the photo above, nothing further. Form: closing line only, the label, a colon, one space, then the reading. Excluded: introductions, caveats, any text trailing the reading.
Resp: 2:46
